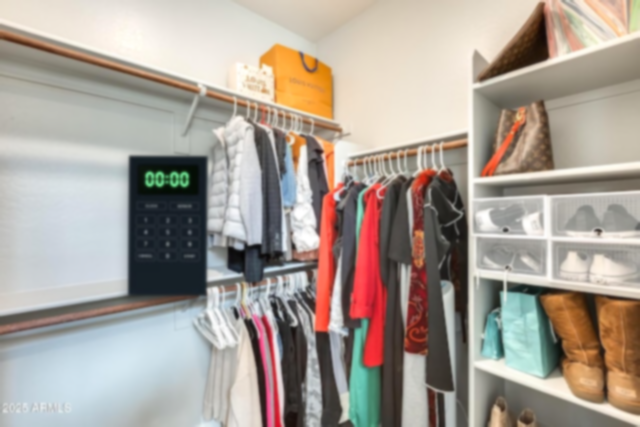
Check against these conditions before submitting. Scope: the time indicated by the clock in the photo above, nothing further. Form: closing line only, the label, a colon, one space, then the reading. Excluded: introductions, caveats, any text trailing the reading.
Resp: 0:00
